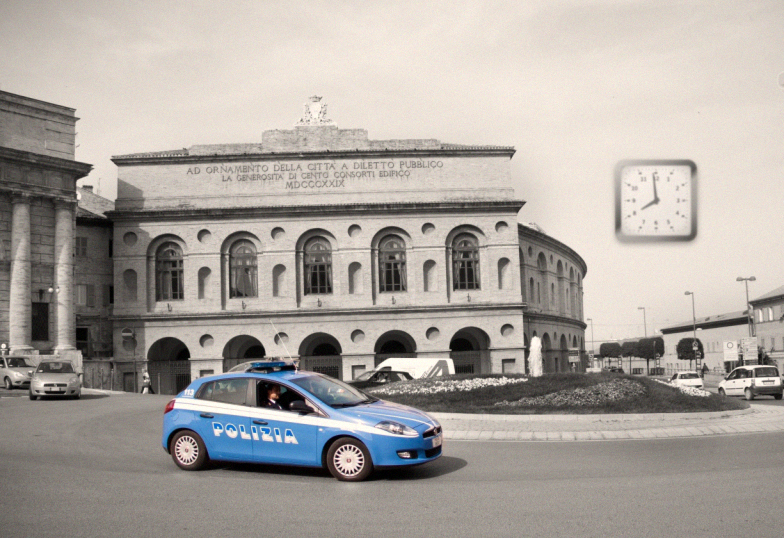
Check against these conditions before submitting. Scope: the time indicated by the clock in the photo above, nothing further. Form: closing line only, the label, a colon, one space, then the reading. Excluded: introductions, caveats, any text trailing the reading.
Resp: 7:59
